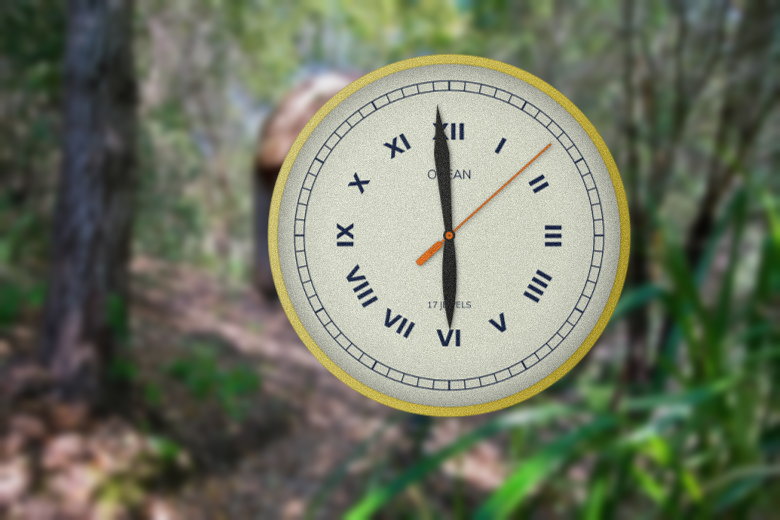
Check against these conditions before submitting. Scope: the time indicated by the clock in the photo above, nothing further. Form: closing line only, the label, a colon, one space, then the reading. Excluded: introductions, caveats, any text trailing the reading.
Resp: 5:59:08
